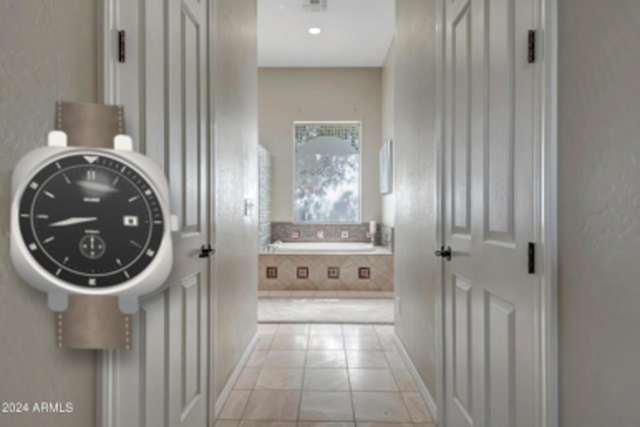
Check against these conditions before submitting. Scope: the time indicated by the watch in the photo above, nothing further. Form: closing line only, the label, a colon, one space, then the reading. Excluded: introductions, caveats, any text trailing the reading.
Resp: 8:43
